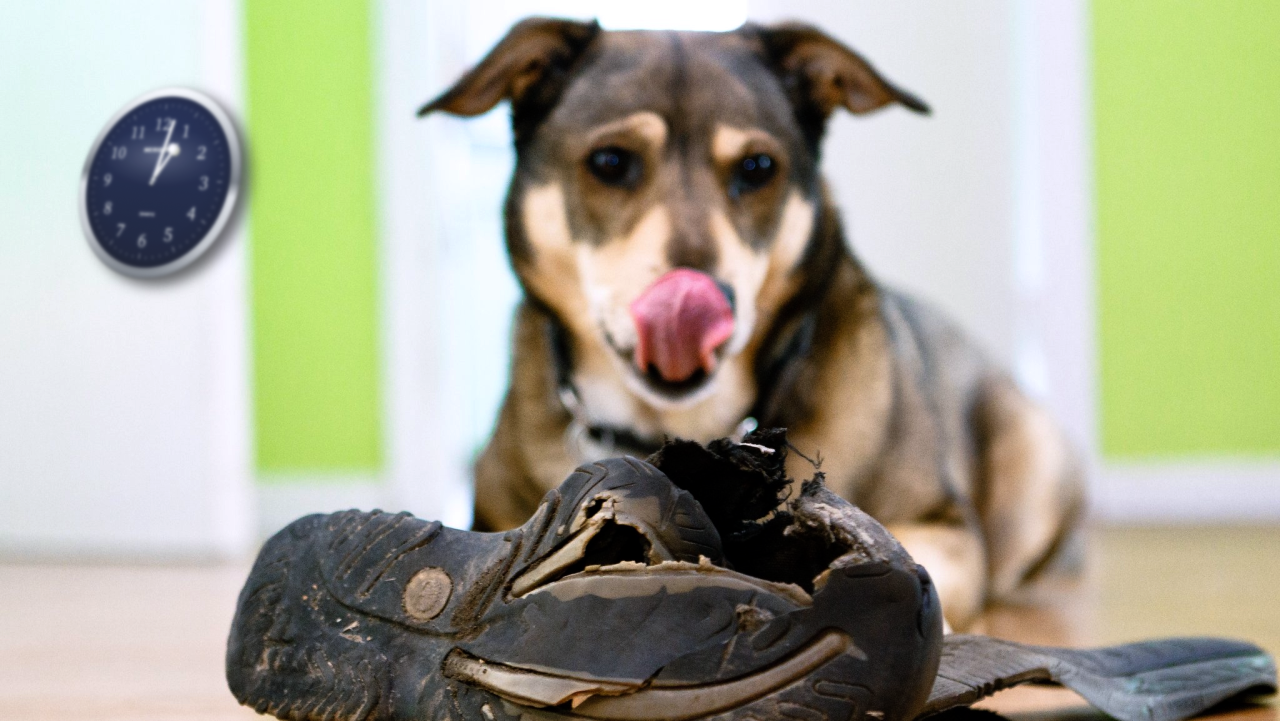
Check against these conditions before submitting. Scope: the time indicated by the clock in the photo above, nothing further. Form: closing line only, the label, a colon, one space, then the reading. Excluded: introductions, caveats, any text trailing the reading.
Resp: 1:02
